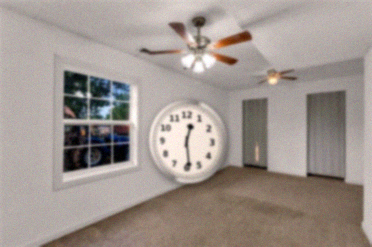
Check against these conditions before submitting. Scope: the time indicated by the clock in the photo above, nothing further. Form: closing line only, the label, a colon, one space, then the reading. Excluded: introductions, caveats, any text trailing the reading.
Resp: 12:29
